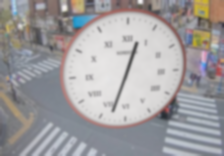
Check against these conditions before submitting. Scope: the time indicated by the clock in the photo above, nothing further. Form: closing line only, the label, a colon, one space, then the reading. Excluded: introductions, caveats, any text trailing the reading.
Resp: 12:33
